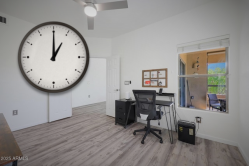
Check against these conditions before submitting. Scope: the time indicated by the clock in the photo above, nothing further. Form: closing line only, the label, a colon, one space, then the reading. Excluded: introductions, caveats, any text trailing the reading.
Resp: 1:00
